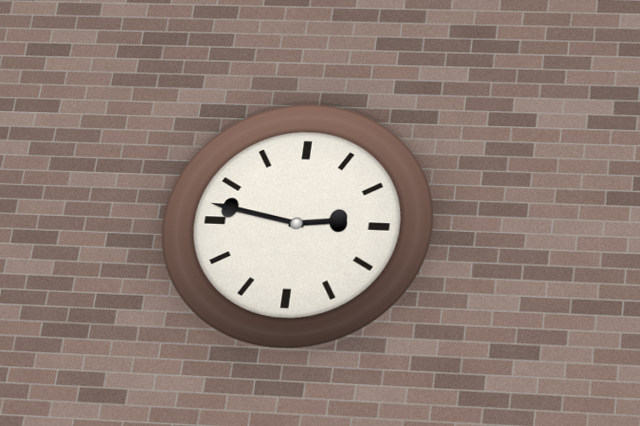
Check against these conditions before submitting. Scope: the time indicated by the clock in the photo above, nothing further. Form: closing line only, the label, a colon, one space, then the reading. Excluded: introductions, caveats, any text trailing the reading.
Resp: 2:47
